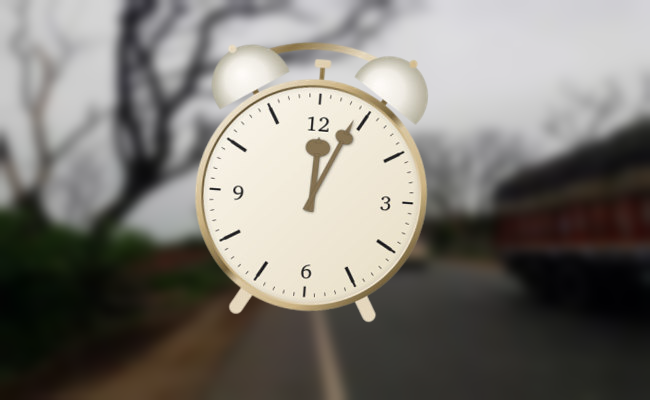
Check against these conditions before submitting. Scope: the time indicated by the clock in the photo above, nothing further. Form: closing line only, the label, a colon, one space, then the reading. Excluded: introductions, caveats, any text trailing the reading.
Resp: 12:04
